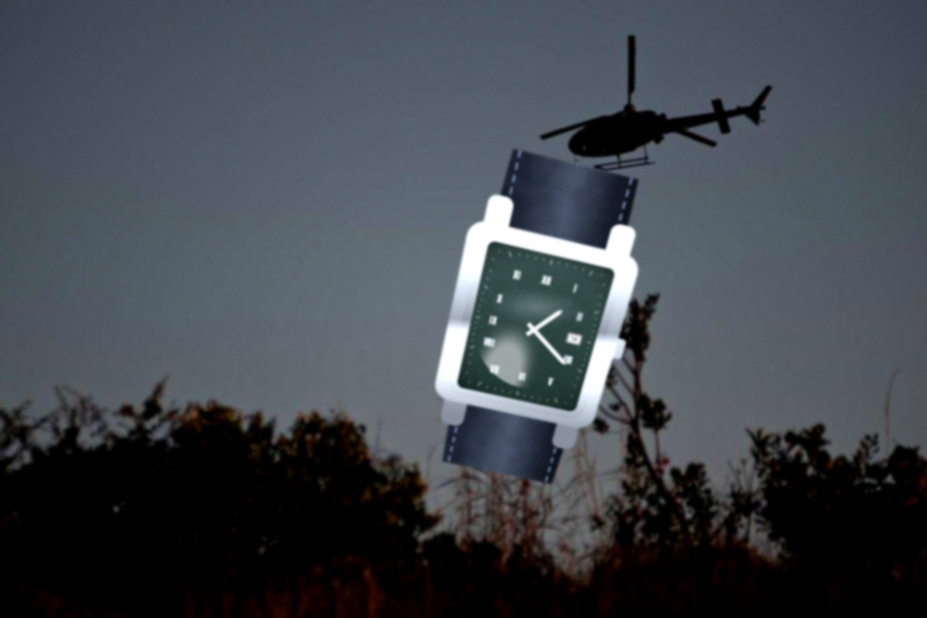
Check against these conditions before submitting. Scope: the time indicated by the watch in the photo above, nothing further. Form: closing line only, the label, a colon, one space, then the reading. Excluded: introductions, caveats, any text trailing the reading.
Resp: 1:21
